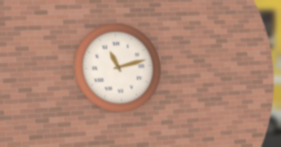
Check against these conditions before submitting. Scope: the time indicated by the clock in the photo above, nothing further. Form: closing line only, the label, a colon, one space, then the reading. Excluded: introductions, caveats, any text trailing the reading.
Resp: 11:13
